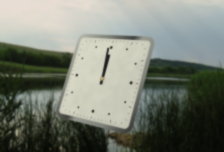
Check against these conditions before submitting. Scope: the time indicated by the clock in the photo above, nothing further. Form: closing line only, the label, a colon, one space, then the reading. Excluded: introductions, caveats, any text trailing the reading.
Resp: 11:59
